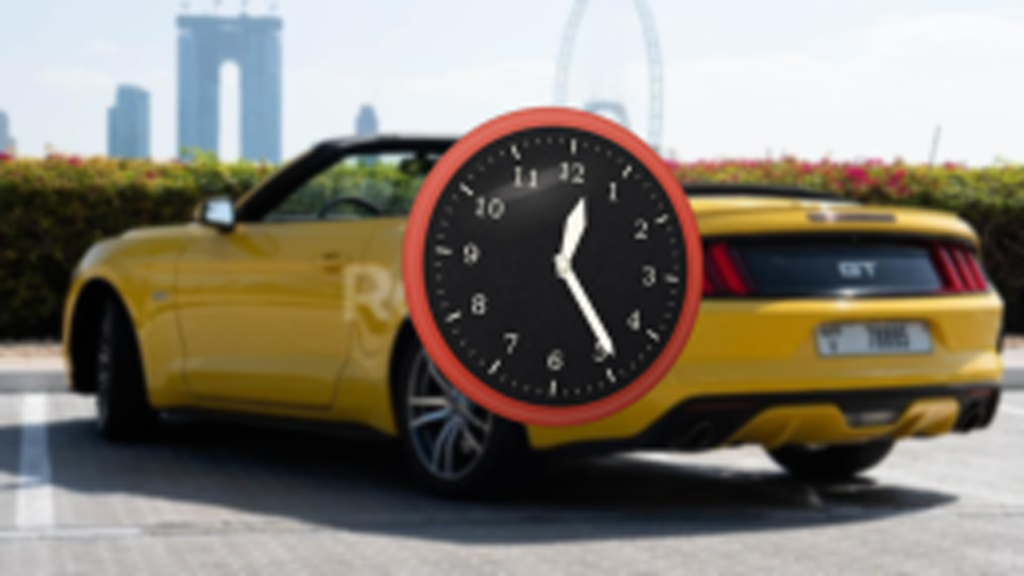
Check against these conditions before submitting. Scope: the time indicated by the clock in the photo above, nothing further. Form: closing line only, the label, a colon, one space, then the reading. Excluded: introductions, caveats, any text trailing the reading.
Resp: 12:24
